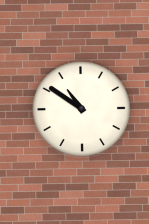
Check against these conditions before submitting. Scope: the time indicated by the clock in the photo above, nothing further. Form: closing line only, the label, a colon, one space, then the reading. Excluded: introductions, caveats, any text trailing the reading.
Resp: 10:51
